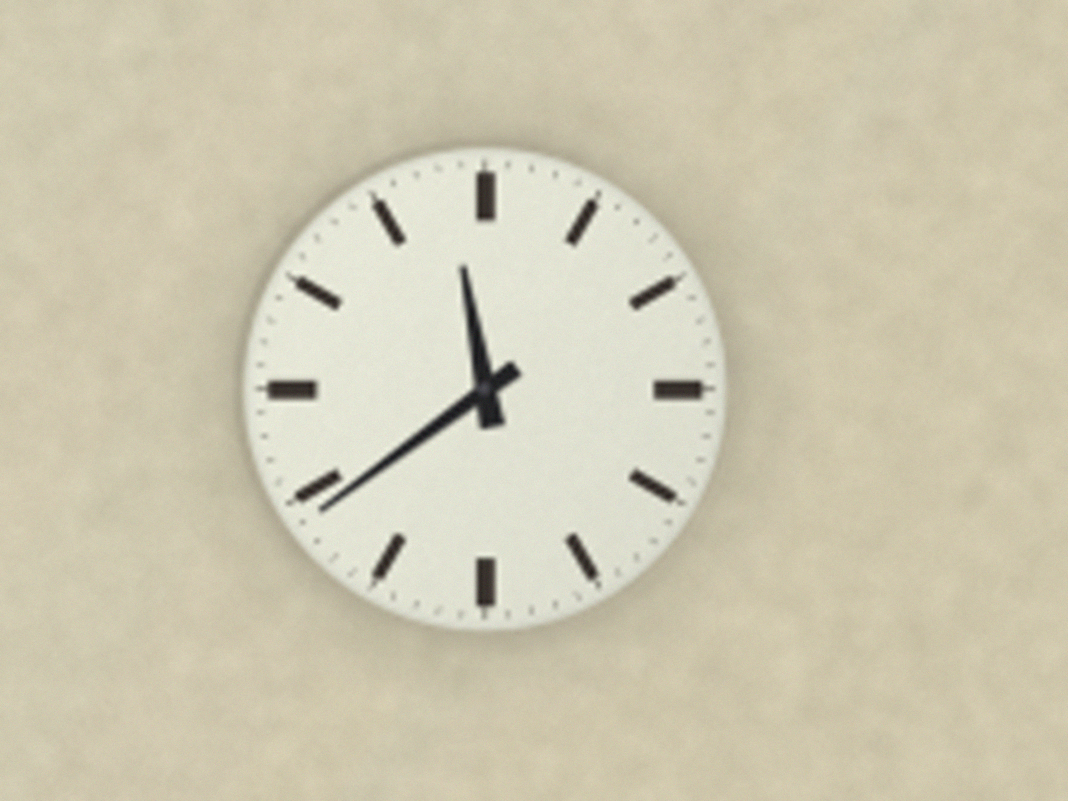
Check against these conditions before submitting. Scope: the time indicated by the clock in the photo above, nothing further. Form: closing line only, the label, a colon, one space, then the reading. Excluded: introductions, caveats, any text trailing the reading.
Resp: 11:39
